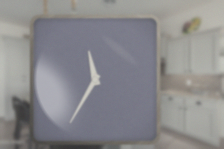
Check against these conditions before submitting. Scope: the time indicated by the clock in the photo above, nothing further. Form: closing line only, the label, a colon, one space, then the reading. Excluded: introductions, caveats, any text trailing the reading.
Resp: 11:35
